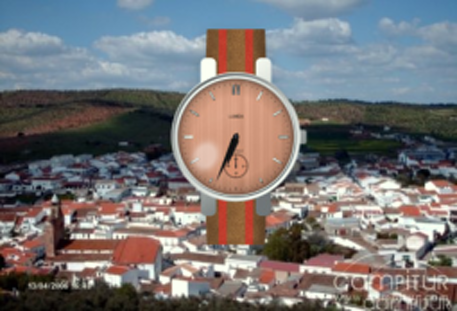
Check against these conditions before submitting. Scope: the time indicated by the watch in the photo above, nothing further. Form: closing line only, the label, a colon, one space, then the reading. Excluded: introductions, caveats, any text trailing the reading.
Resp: 6:34
